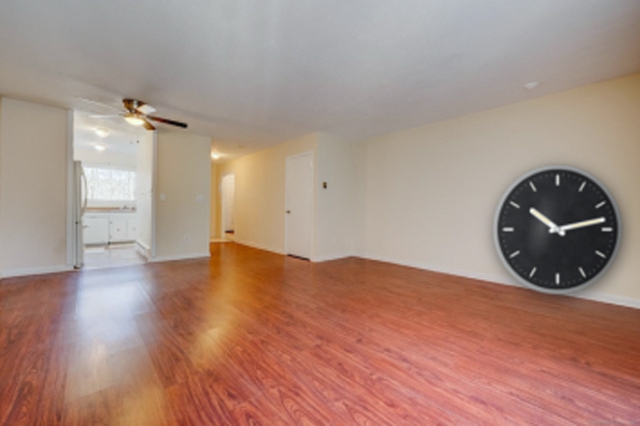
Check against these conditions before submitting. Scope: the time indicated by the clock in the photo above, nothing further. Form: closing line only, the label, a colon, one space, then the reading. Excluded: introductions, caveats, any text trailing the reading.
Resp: 10:13
